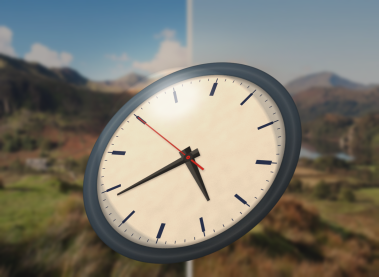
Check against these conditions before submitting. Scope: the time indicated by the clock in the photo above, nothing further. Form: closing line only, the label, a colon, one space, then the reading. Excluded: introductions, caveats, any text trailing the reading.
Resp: 4:38:50
